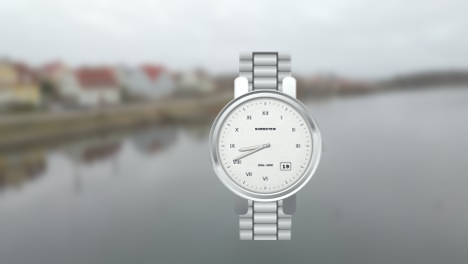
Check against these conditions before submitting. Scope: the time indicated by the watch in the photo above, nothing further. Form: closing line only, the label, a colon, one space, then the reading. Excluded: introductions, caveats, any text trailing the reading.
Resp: 8:41
